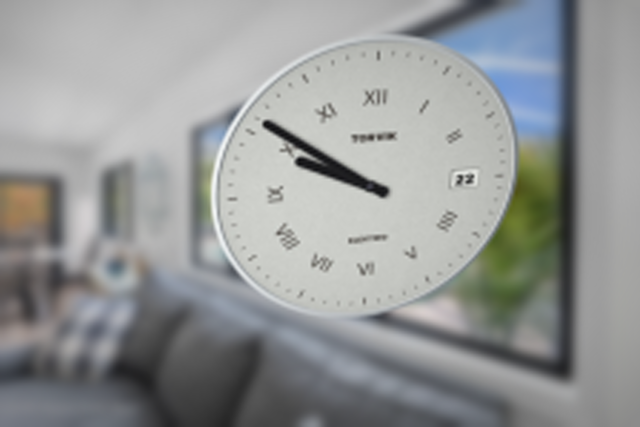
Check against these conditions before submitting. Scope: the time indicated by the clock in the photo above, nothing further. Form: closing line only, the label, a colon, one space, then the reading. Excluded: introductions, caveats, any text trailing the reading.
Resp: 9:51
